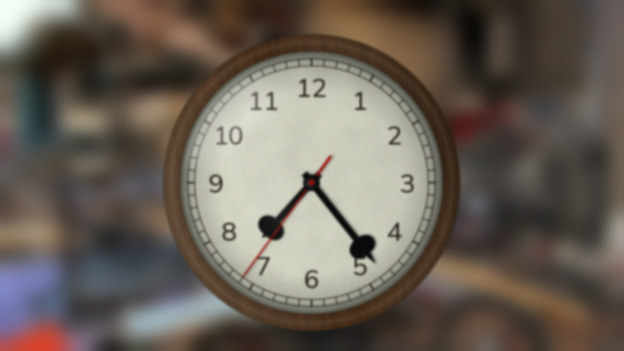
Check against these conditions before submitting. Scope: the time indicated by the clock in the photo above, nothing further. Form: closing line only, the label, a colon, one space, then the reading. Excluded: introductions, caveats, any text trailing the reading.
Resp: 7:23:36
